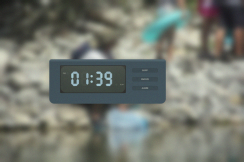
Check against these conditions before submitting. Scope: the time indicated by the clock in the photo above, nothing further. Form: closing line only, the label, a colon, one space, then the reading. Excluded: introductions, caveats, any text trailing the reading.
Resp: 1:39
